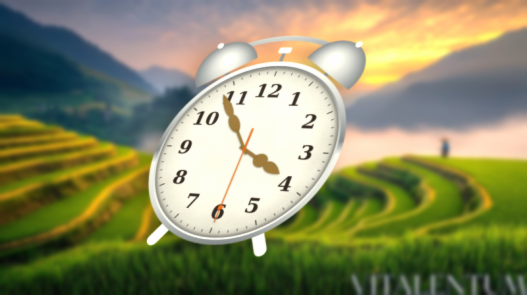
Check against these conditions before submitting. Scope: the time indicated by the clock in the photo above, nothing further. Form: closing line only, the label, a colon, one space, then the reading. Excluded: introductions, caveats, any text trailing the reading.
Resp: 3:53:30
